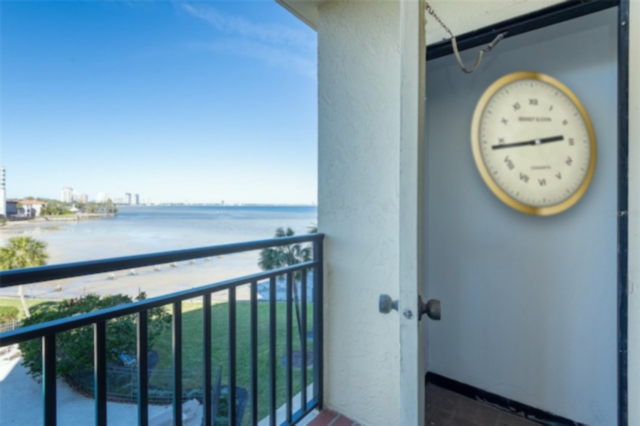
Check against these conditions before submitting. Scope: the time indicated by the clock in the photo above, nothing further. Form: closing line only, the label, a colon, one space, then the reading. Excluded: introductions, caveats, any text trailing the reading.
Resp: 2:44
